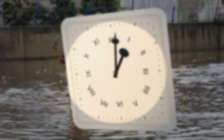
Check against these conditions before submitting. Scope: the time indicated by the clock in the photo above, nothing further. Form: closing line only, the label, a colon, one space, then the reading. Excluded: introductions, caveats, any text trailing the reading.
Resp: 1:01
